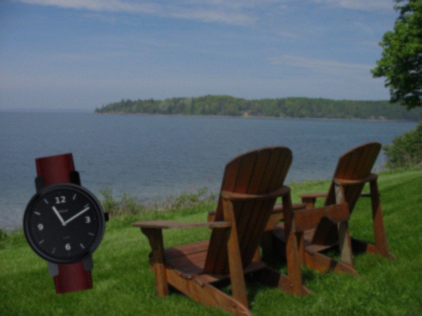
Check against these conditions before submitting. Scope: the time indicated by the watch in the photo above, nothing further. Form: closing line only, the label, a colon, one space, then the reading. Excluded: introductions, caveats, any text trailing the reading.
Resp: 11:11
